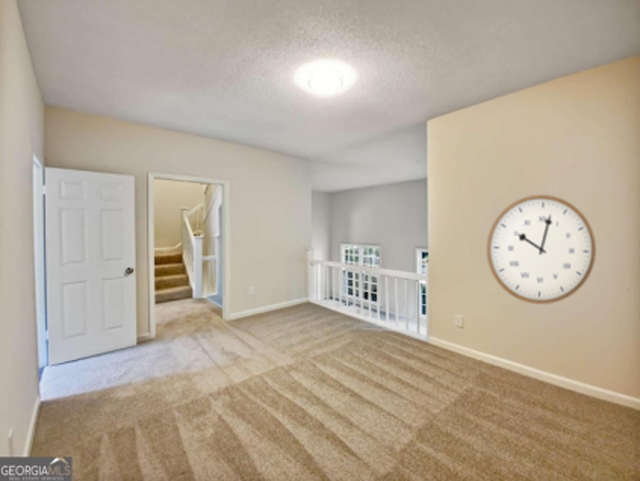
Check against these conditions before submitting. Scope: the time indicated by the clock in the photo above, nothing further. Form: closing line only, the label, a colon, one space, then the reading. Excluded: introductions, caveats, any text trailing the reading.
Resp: 10:02
